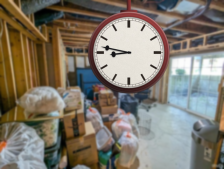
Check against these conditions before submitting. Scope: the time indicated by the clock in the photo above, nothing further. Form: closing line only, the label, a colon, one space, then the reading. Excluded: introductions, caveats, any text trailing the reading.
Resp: 8:47
